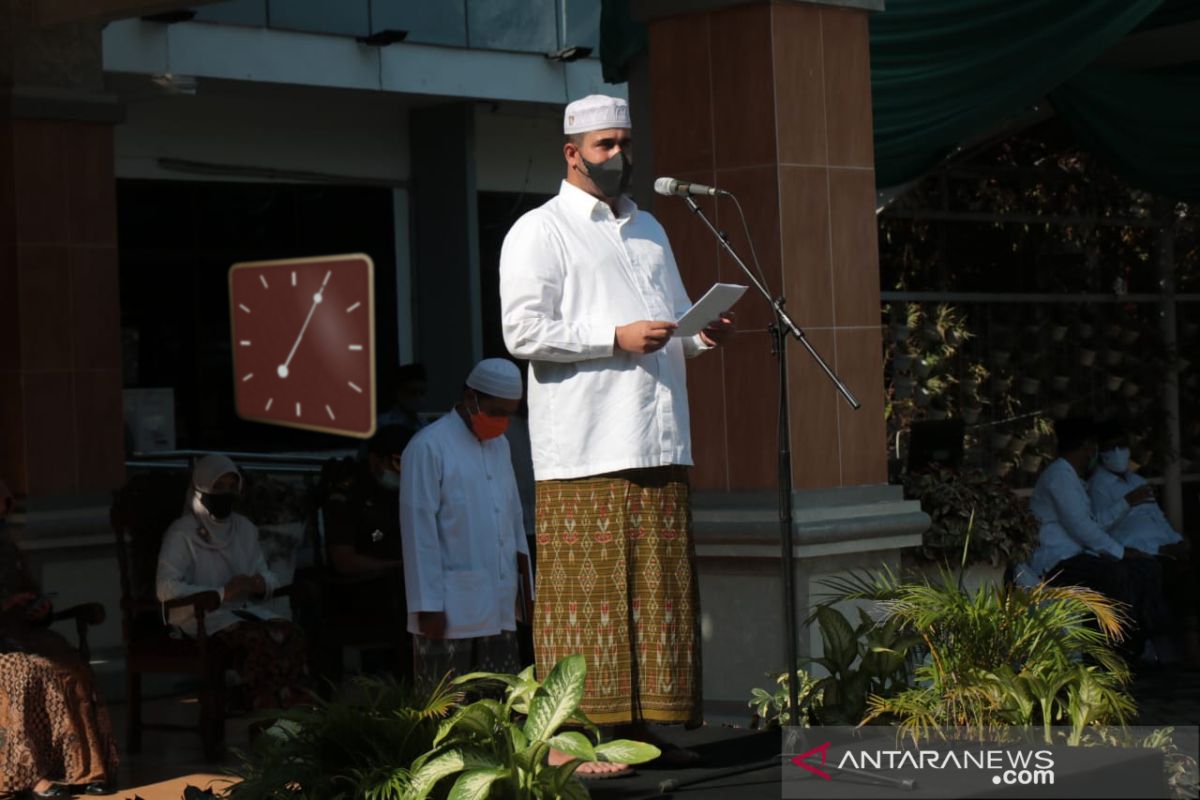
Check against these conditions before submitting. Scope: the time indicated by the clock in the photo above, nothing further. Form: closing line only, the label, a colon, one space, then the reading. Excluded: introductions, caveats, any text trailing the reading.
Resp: 7:05
